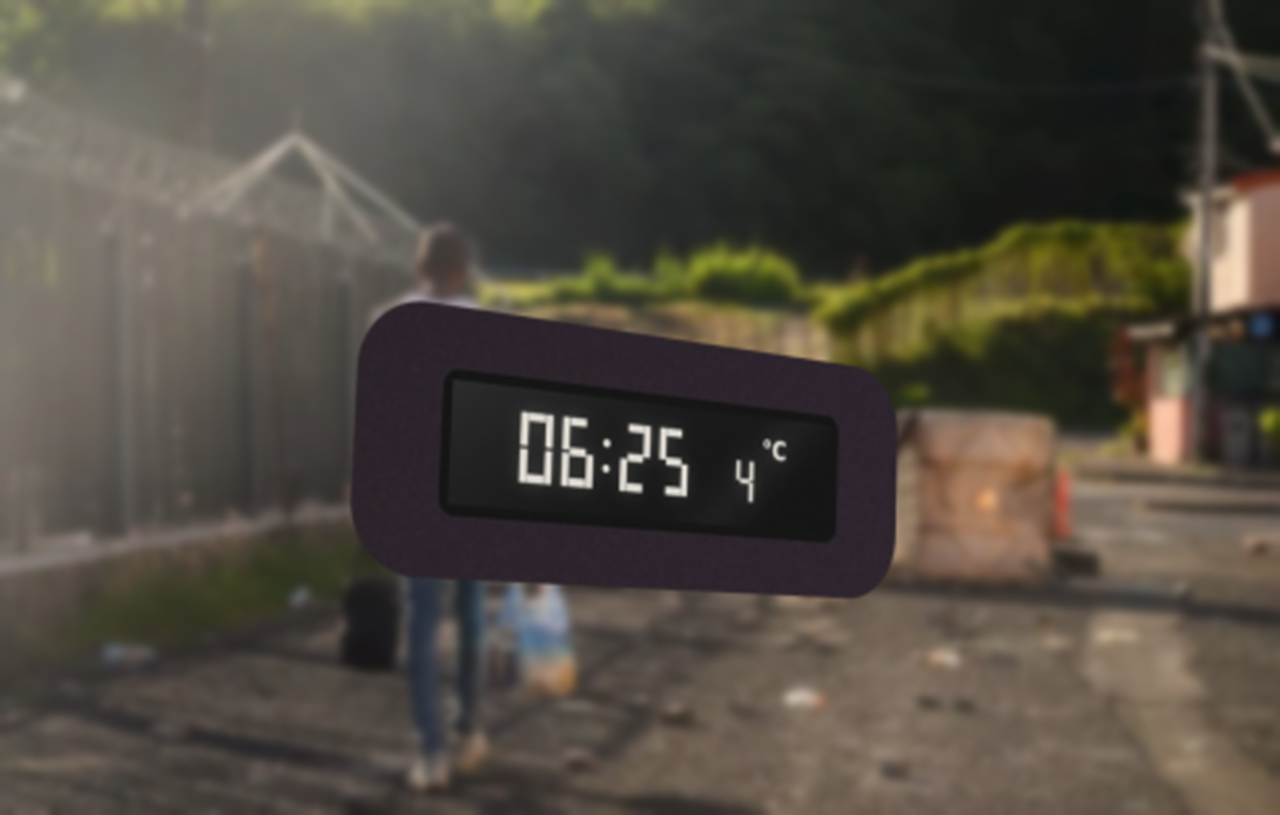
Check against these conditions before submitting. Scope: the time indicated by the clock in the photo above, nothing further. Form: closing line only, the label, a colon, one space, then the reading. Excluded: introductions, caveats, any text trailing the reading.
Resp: 6:25
